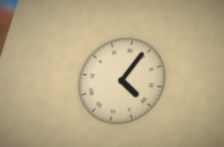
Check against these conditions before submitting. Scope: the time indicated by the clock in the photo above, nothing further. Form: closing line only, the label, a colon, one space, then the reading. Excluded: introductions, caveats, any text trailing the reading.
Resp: 4:04
